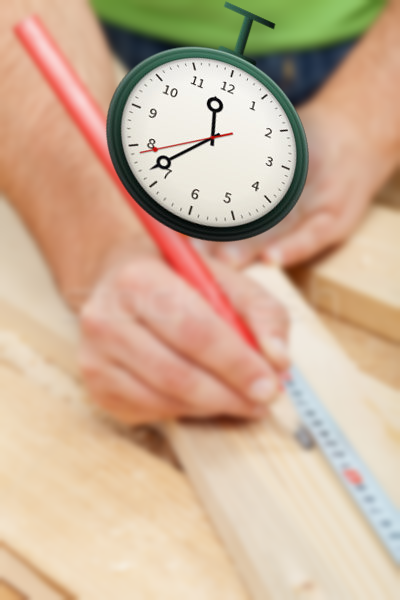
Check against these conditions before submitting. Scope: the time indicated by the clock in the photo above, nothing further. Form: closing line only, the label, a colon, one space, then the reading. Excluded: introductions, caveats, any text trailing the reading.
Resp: 11:36:39
